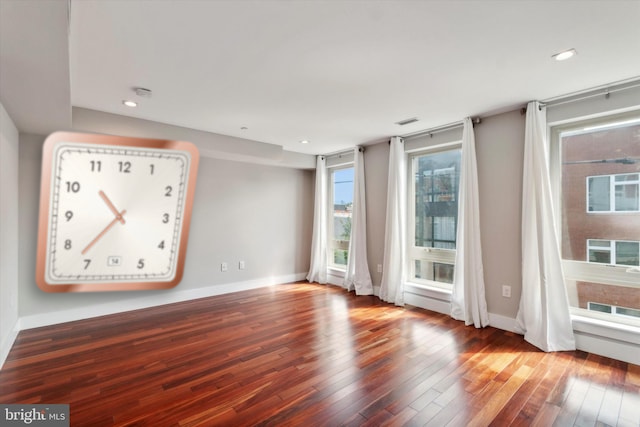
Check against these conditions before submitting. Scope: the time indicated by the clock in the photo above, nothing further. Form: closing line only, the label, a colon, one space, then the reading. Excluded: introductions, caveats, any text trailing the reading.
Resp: 10:37
